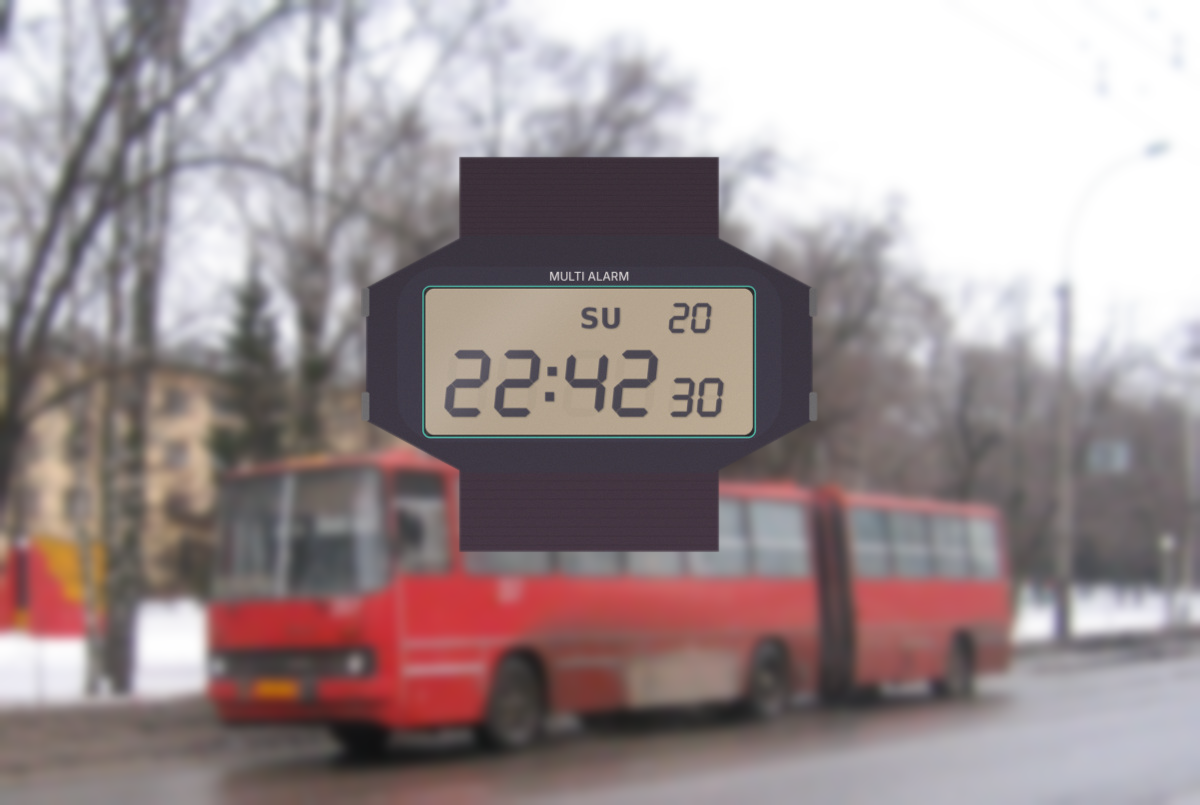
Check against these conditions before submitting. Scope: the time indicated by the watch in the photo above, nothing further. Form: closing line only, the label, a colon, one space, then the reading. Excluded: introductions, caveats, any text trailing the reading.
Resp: 22:42:30
